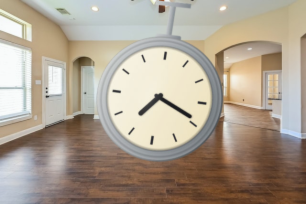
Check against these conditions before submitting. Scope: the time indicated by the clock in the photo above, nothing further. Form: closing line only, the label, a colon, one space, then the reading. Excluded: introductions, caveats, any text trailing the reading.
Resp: 7:19
